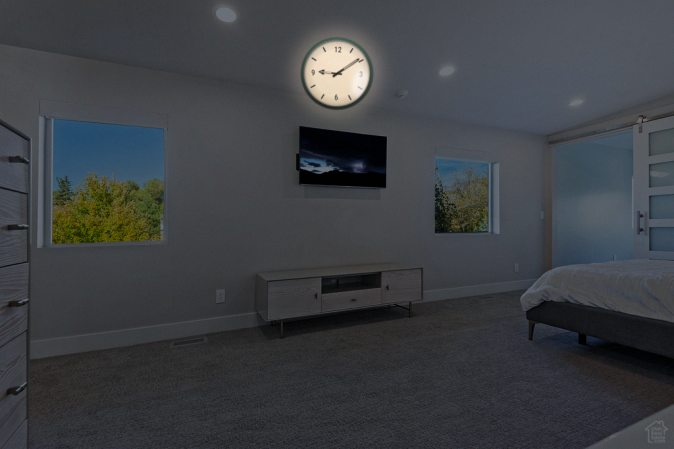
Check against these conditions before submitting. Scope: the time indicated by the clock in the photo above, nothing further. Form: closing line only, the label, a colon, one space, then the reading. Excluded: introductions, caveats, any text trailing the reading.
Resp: 9:09
